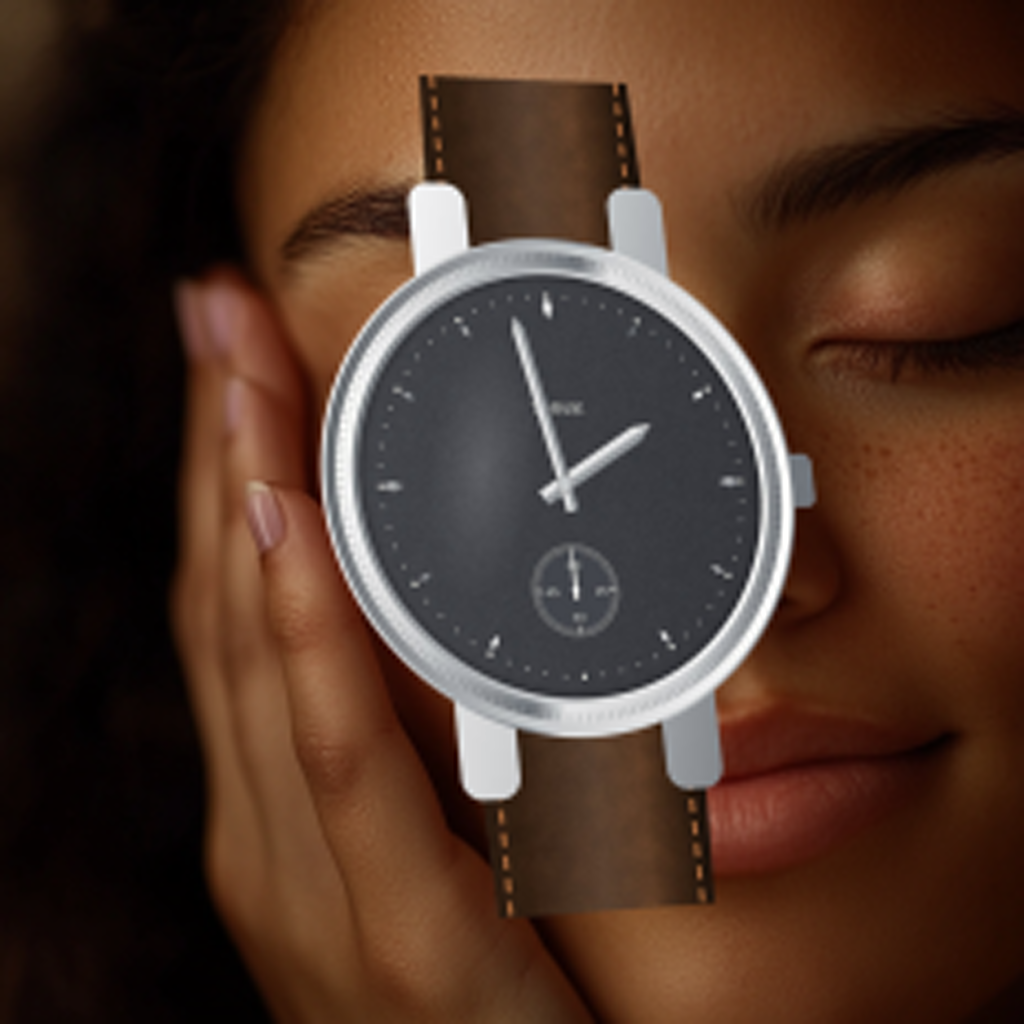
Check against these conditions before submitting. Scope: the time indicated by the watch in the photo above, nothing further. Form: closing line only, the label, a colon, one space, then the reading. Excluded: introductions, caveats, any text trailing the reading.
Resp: 1:58
